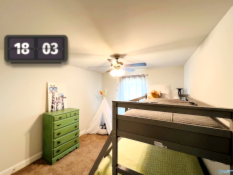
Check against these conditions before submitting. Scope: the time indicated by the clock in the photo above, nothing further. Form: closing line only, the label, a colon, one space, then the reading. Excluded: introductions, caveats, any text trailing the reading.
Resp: 18:03
